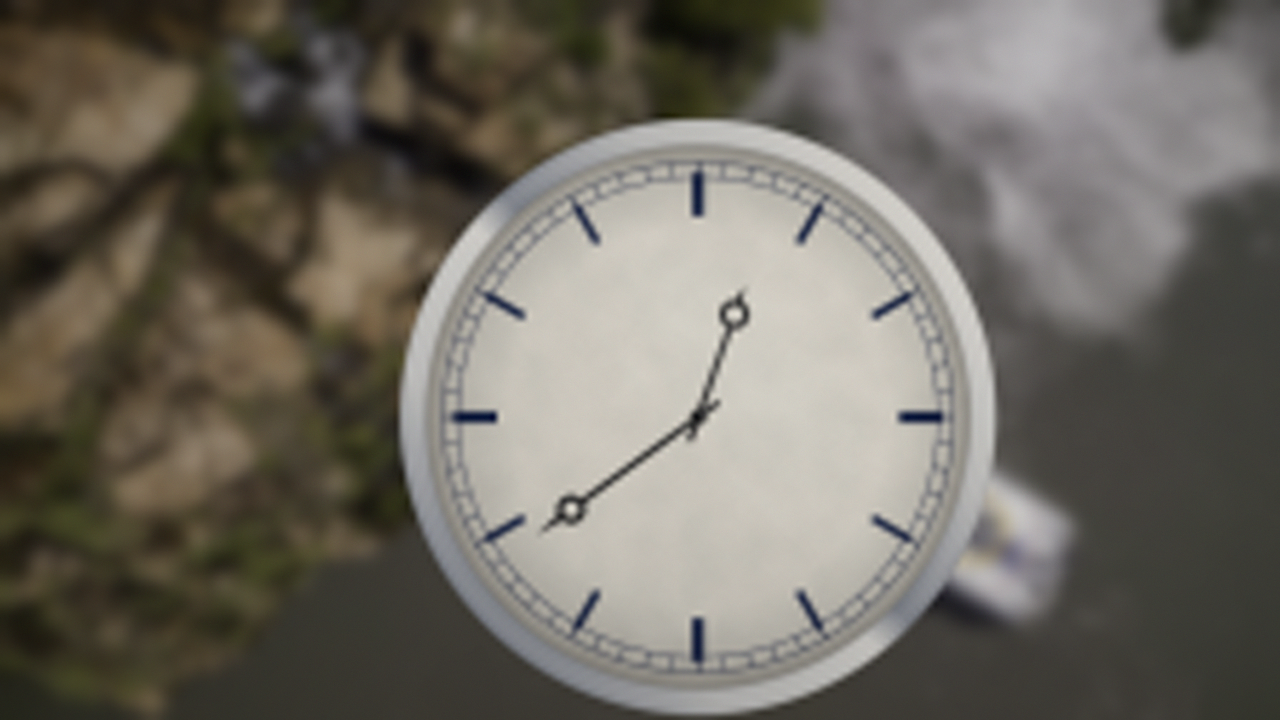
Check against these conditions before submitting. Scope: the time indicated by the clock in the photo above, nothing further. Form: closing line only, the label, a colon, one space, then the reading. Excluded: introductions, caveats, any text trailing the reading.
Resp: 12:39
